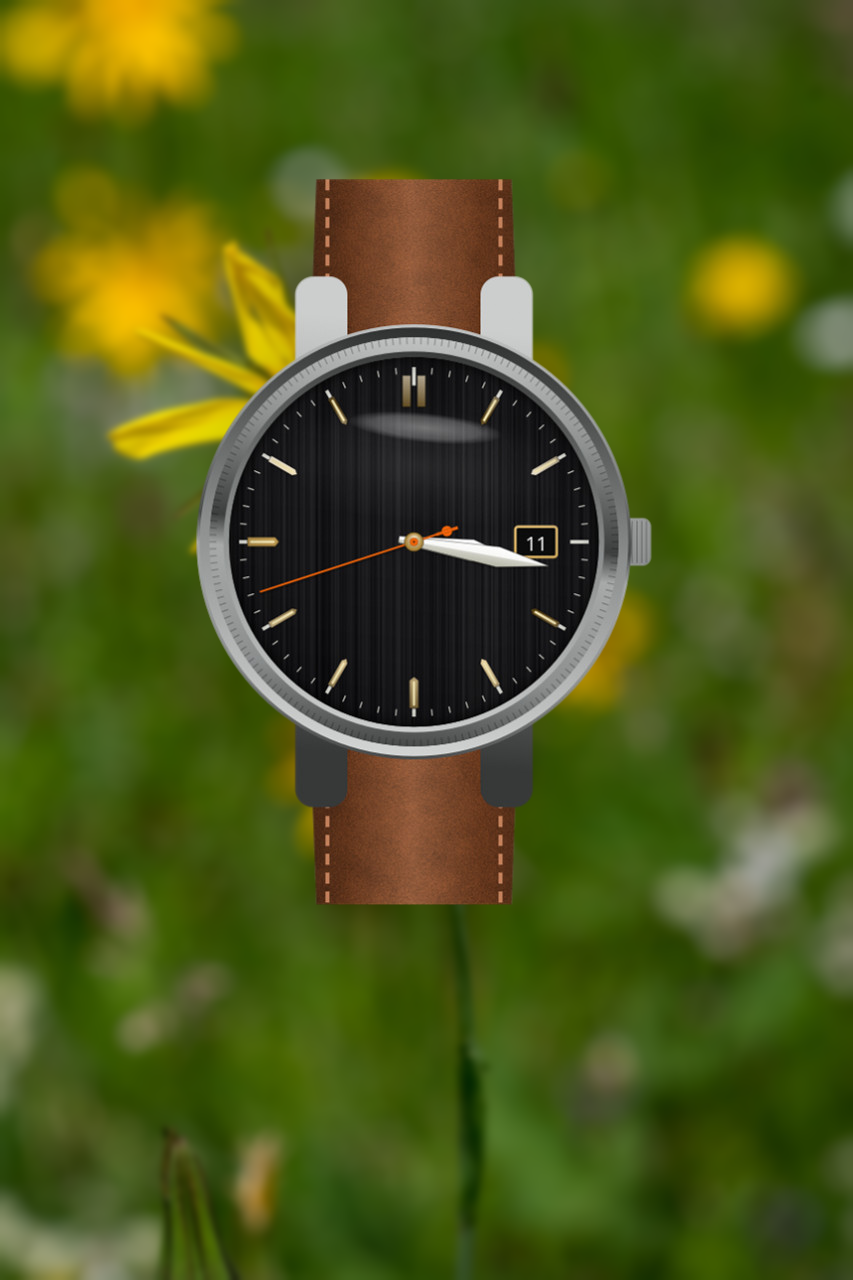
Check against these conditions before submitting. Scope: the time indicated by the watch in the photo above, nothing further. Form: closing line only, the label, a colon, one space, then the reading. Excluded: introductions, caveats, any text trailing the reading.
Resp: 3:16:42
